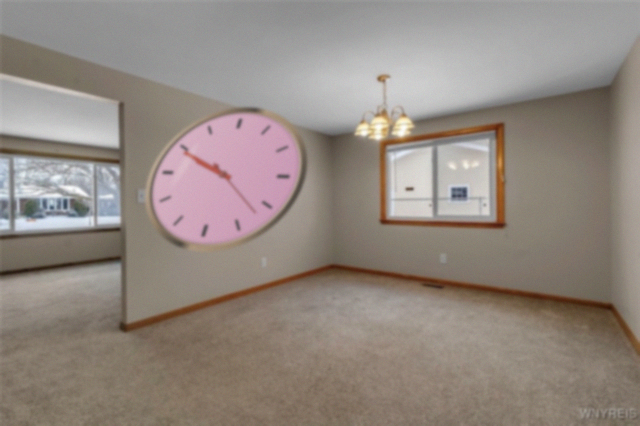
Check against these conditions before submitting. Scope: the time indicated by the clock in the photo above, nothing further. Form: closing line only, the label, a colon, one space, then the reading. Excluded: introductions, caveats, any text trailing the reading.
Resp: 9:49:22
